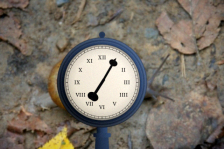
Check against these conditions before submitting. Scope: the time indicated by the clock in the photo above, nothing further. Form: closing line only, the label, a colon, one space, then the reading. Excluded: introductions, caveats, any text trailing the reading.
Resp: 7:05
